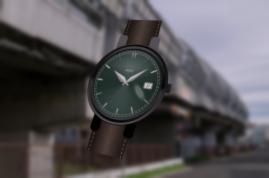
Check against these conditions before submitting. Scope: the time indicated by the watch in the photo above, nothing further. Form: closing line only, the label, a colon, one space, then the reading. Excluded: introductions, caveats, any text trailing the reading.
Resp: 10:08
